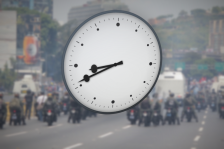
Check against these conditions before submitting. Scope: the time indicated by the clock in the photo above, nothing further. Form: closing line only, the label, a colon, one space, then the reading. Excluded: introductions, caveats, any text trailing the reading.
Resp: 8:41
